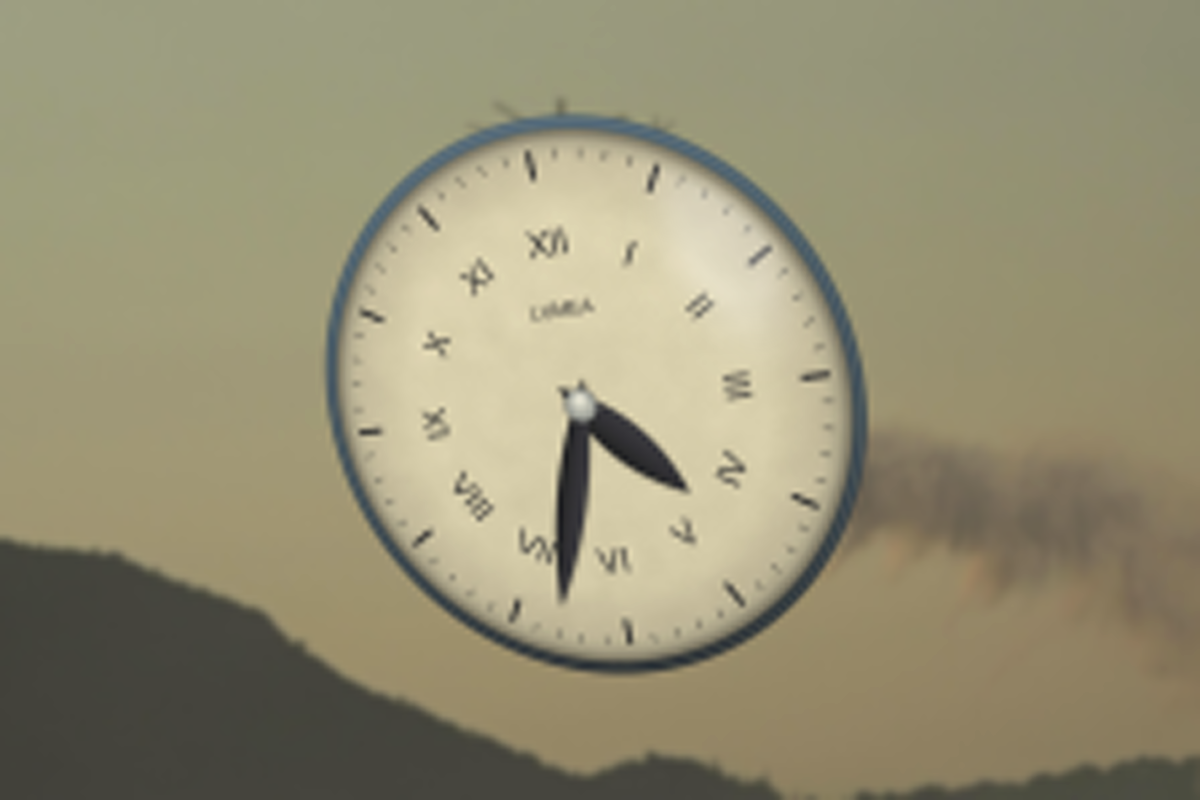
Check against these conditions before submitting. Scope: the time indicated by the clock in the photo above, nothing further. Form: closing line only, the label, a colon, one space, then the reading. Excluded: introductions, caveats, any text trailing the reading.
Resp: 4:33
